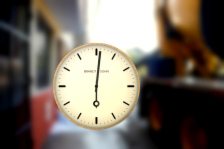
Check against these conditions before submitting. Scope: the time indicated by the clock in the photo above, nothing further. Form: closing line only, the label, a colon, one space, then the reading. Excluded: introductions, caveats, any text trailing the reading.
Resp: 6:01
